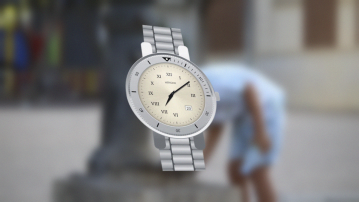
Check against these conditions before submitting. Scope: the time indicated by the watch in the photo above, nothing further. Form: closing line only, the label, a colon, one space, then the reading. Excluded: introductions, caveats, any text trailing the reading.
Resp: 7:09
